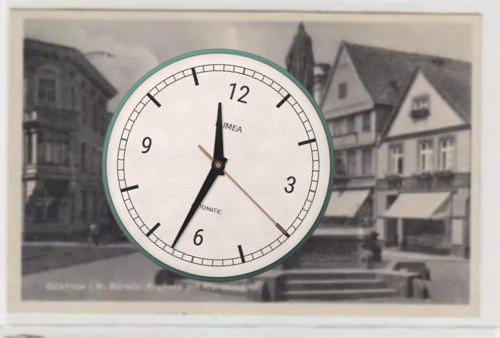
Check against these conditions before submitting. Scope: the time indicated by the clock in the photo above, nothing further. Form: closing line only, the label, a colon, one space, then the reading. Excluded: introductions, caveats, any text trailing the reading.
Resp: 11:32:20
